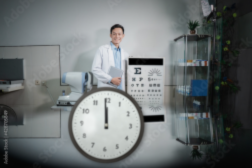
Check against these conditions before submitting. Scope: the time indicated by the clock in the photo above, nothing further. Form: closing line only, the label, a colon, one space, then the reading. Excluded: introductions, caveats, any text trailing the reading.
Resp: 11:59
